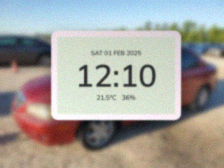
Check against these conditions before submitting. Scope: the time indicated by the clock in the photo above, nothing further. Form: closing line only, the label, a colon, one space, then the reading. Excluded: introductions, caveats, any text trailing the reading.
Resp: 12:10
